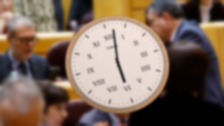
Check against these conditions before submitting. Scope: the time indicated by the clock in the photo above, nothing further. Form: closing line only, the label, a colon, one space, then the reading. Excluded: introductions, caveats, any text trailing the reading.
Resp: 6:02
